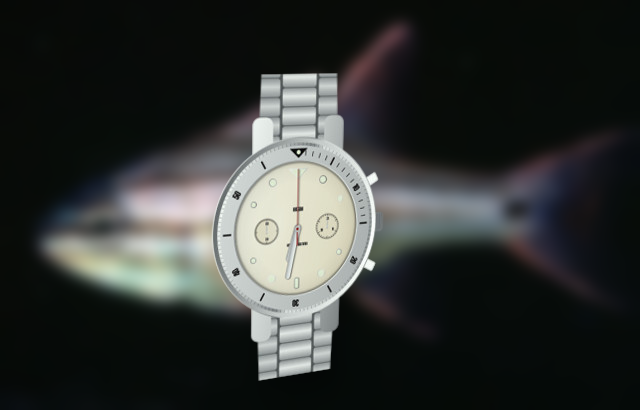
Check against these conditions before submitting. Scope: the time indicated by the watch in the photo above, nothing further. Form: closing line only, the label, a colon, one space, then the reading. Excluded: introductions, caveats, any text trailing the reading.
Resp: 6:32
